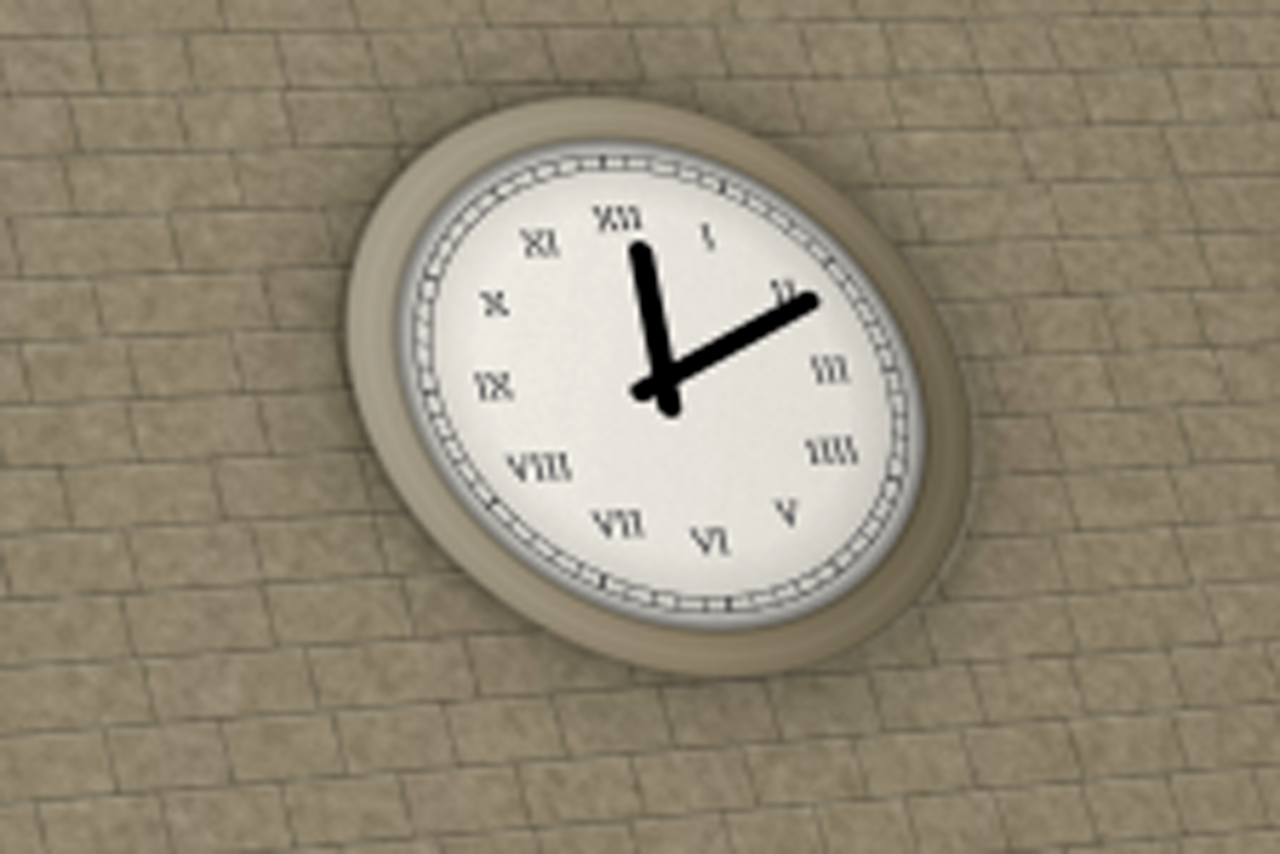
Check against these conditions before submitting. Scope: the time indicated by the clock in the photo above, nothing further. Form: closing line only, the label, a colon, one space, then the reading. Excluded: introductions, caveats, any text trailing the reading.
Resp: 12:11
